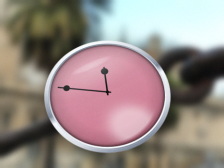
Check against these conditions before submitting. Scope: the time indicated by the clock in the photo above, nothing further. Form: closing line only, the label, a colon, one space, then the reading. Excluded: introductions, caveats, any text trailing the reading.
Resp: 11:46
